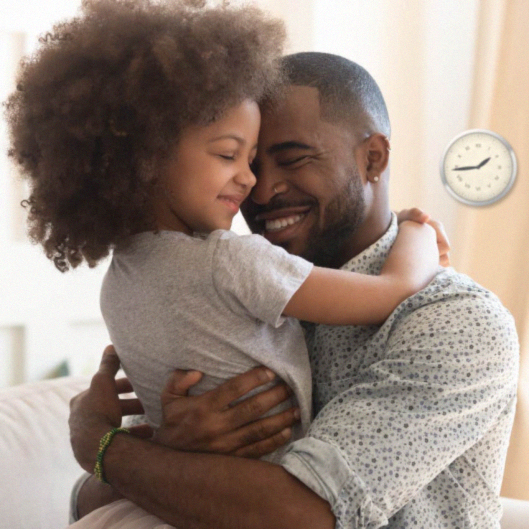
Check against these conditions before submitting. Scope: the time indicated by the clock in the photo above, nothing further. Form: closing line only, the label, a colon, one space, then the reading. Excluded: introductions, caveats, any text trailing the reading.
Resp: 1:44
